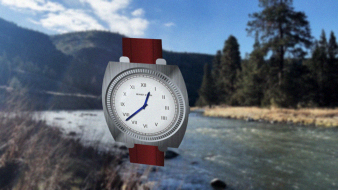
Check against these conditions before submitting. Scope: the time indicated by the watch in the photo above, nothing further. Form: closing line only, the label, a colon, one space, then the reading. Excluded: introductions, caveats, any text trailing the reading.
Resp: 12:38
